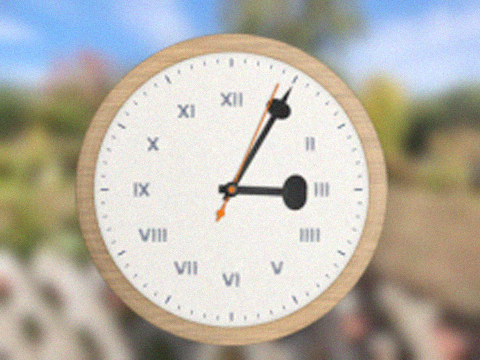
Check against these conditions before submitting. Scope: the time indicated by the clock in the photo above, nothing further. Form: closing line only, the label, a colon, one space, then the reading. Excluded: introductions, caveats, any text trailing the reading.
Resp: 3:05:04
